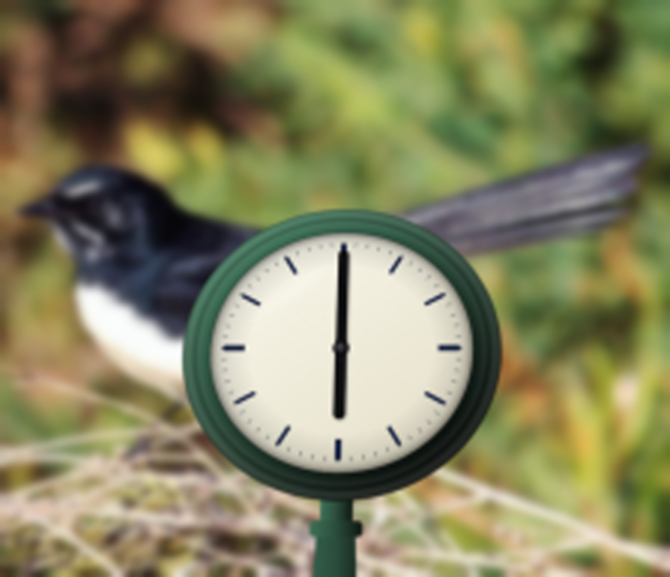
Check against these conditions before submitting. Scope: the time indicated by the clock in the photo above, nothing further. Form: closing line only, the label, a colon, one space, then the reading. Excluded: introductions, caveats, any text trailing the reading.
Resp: 6:00
